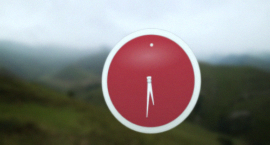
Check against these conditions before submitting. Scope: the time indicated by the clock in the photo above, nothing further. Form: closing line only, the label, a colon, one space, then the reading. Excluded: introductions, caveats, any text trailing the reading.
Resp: 5:30
